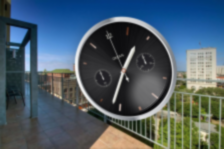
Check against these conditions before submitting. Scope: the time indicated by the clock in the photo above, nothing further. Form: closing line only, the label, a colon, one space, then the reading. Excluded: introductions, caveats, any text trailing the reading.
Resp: 1:37
